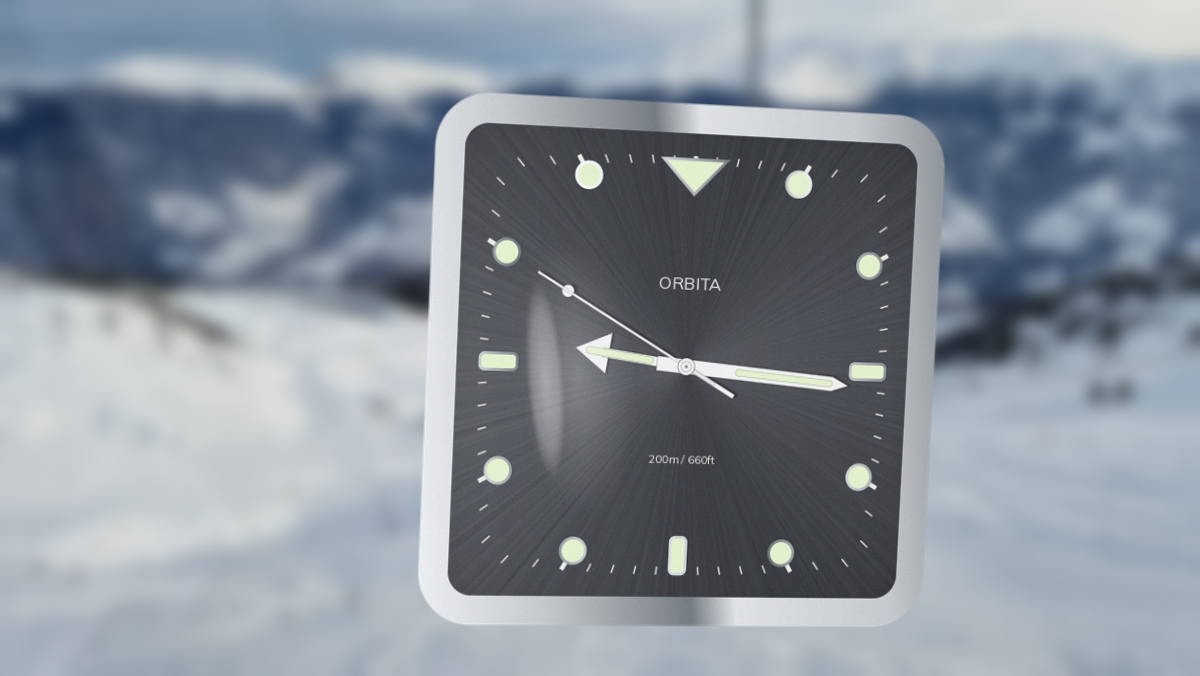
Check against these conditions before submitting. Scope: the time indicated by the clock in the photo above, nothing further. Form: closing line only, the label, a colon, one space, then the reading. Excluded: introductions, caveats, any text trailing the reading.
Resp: 9:15:50
